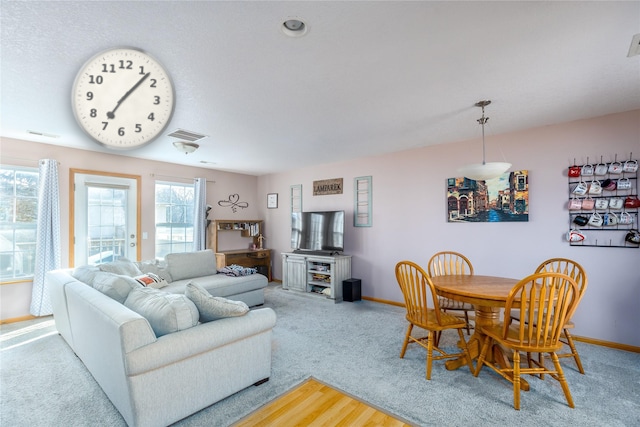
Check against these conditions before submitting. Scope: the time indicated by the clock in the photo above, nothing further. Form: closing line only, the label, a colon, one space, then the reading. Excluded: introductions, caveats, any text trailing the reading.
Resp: 7:07
